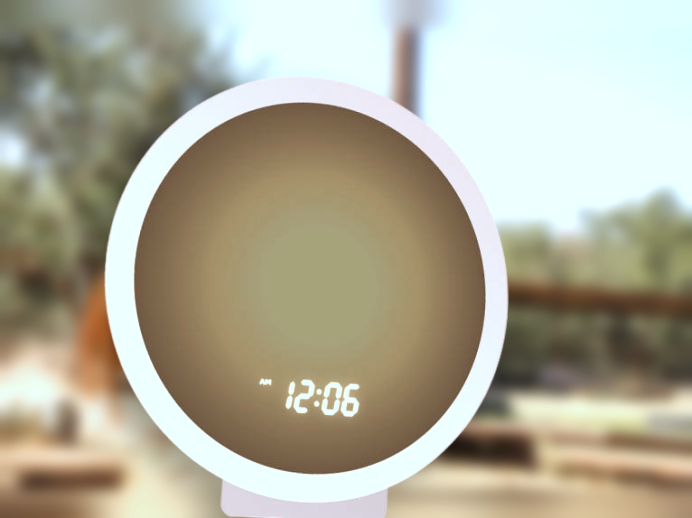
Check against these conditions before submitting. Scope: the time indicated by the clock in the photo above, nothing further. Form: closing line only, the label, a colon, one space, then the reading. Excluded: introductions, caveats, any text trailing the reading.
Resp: 12:06
